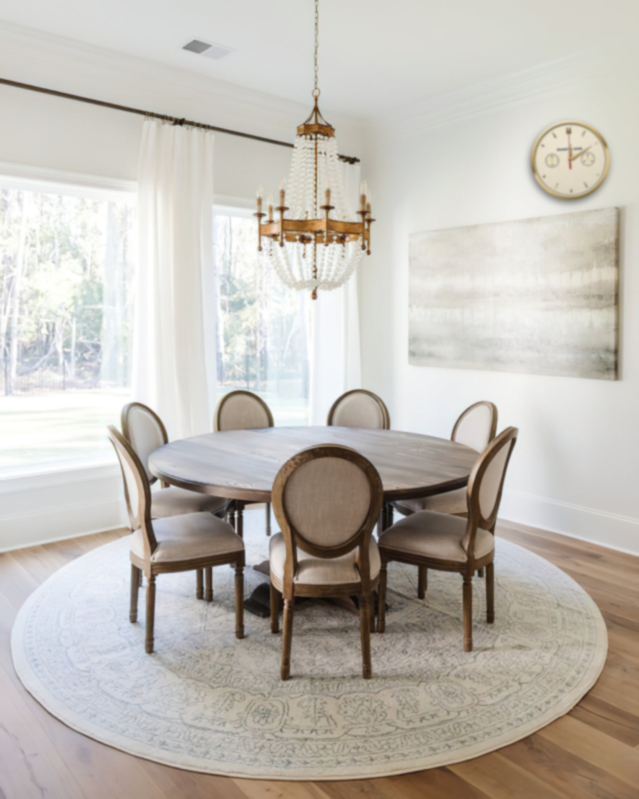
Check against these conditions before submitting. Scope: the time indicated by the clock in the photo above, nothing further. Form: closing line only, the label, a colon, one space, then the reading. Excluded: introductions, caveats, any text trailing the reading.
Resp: 12:10
